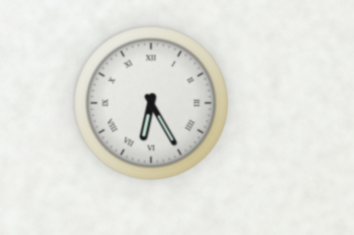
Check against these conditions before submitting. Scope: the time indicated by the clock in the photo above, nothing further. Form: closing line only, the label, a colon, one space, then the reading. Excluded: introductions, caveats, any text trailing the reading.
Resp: 6:25
